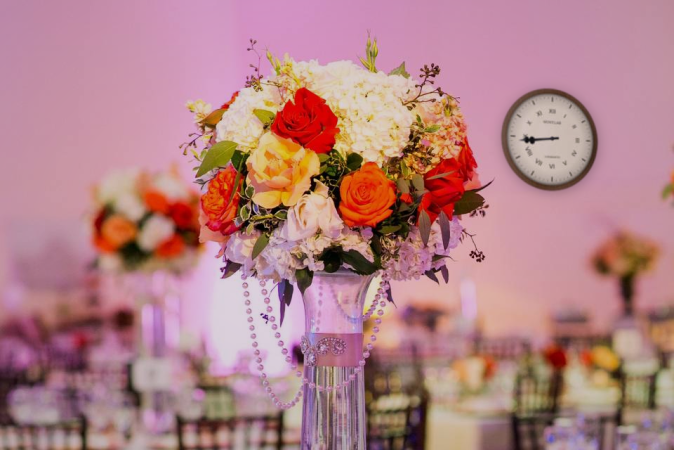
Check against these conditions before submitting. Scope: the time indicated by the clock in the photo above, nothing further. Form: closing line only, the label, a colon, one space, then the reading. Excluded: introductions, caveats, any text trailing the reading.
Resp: 8:44
